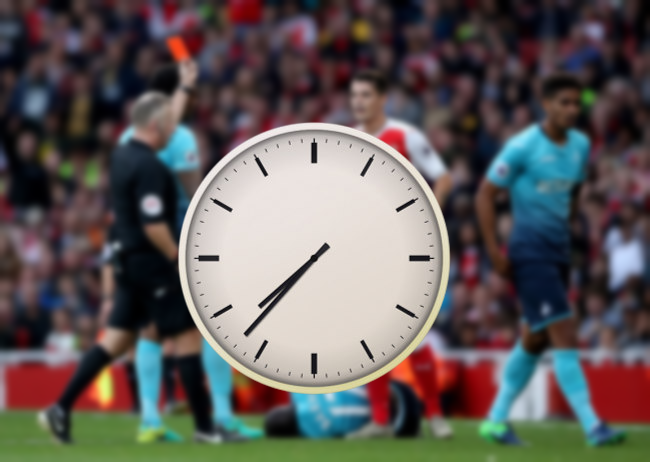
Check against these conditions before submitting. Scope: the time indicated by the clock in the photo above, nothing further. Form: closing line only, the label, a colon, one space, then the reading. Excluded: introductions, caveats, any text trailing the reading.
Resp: 7:37
